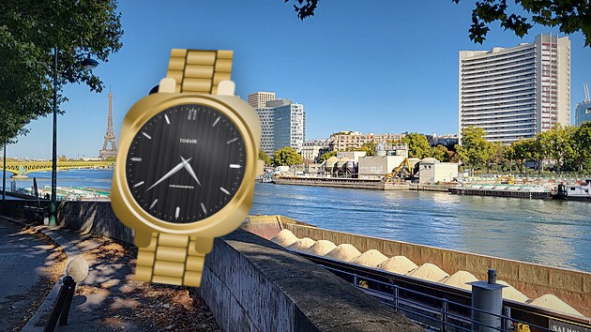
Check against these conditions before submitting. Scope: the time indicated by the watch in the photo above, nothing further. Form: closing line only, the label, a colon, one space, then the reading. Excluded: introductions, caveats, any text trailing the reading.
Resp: 4:38
